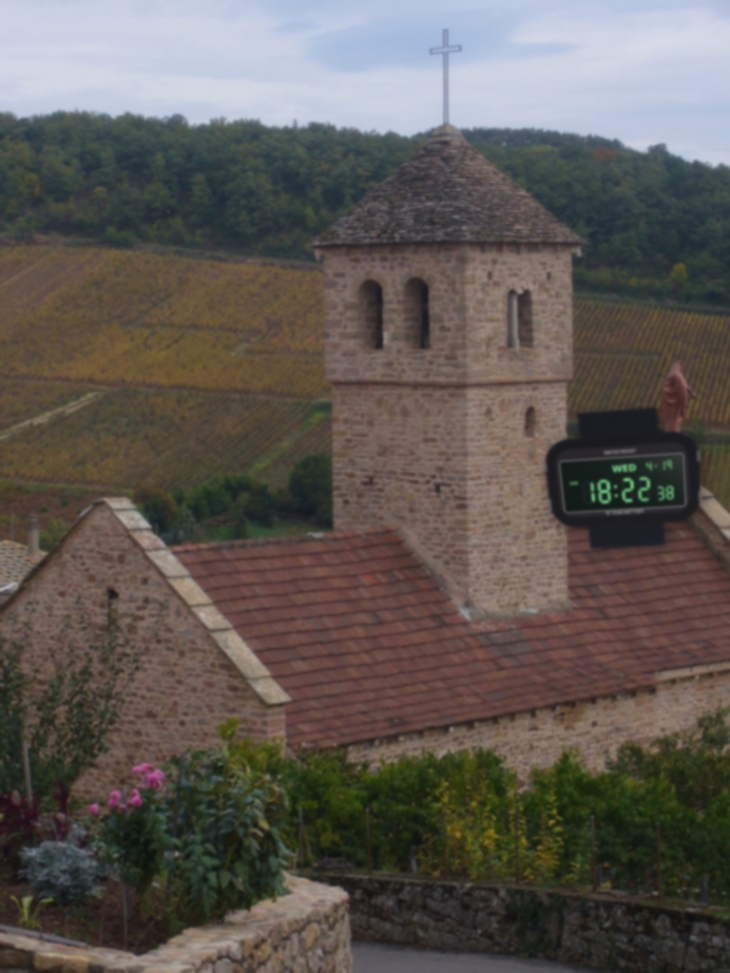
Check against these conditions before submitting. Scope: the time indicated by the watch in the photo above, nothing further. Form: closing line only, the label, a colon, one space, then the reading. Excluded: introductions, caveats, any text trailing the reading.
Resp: 18:22:38
